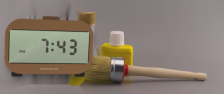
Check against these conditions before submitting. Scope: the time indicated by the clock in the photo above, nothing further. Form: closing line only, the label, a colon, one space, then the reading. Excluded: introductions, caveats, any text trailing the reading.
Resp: 7:43
